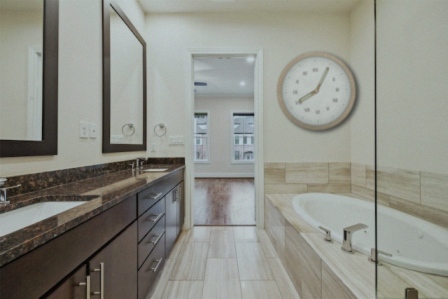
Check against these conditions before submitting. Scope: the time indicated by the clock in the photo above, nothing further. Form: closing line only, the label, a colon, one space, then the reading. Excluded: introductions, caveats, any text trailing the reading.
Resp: 8:05
